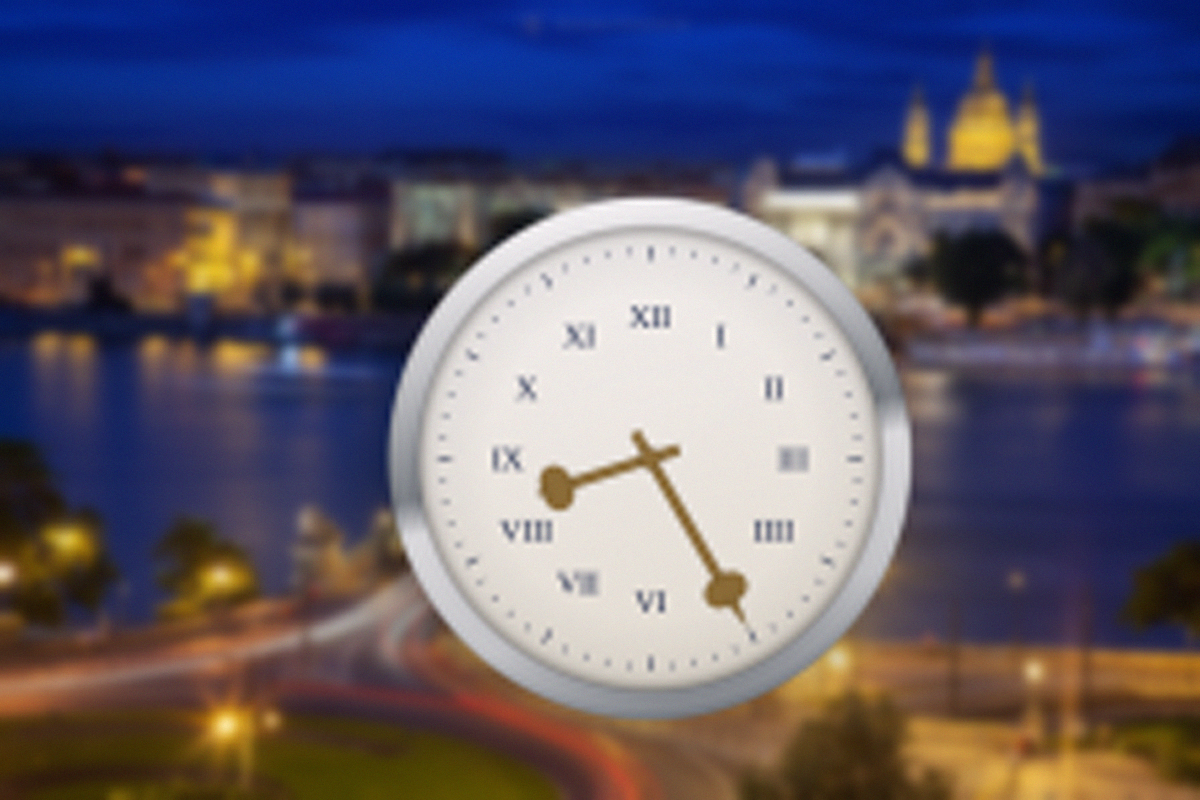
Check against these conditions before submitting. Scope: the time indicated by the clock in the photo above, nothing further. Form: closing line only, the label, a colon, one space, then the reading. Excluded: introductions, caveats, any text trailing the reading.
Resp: 8:25
